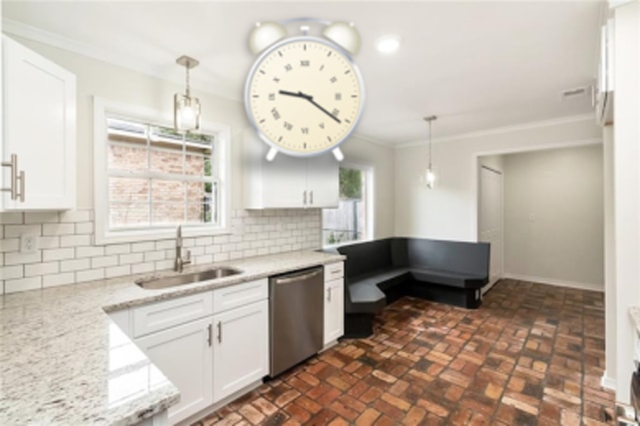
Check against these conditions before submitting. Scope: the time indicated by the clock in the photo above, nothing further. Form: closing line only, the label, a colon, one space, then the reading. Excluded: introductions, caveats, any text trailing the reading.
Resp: 9:21
